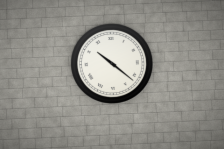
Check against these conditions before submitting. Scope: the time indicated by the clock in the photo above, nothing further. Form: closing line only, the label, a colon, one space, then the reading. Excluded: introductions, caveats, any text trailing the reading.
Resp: 10:22
